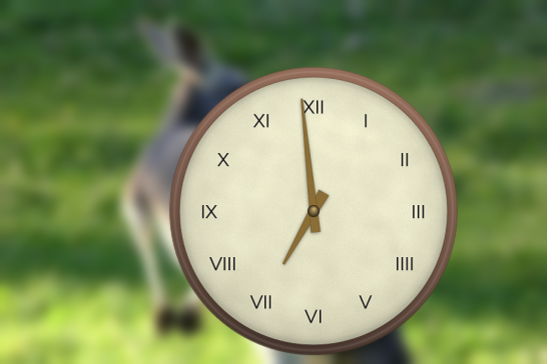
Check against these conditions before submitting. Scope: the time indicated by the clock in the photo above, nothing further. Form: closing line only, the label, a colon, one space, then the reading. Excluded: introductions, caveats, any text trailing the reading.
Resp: 6:59
